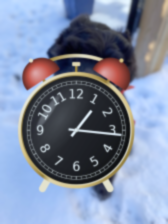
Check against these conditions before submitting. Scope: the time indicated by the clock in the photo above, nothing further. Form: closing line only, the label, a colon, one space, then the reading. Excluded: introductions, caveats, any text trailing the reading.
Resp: 1:16
